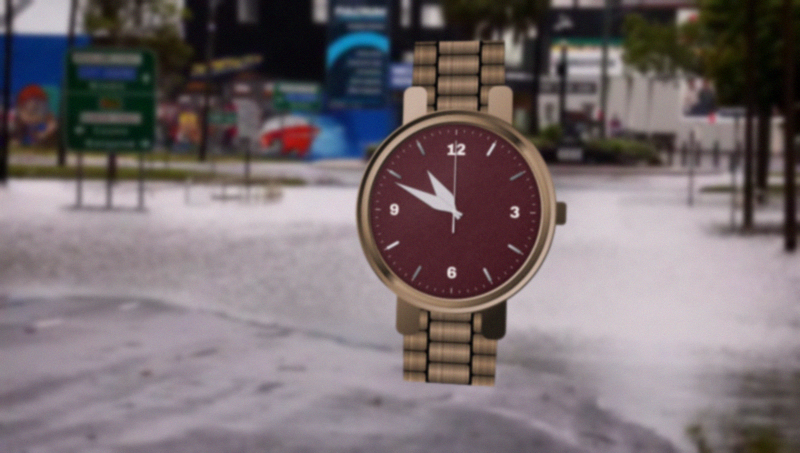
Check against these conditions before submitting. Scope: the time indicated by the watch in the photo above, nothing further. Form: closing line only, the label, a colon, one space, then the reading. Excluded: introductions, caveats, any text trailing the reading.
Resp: 10:49:00
